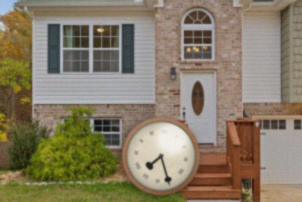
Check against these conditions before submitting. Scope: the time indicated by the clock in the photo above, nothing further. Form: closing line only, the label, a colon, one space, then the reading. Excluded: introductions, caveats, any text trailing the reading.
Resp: 7:26
